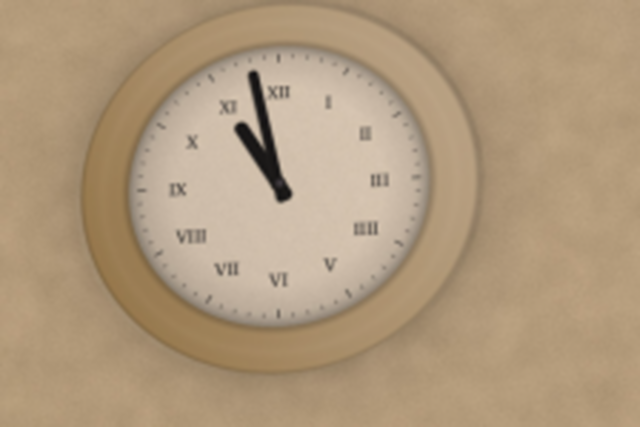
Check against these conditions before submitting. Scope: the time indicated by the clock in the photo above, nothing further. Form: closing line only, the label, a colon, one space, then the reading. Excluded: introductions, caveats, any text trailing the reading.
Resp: 10:58
